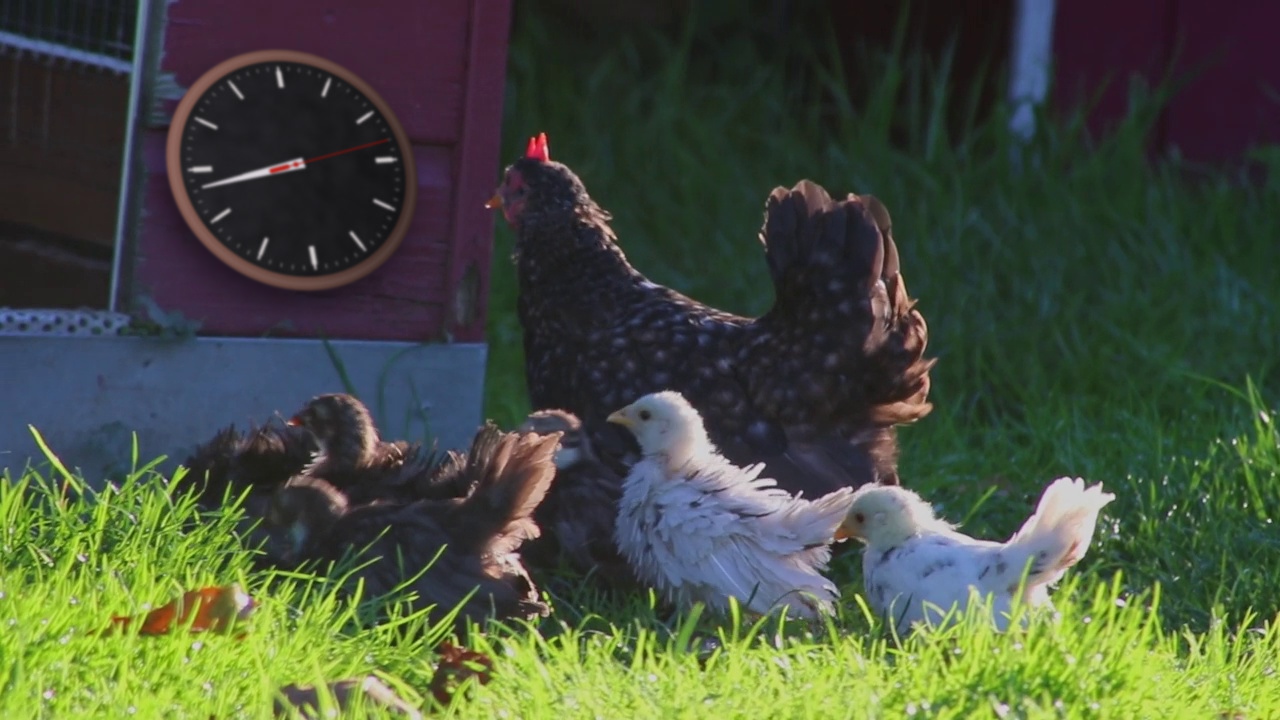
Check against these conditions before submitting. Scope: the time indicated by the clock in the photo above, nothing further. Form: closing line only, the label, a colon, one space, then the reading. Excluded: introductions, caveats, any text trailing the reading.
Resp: 8:43:13
